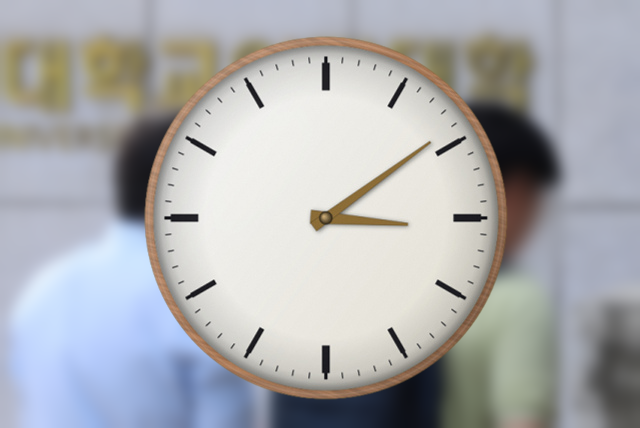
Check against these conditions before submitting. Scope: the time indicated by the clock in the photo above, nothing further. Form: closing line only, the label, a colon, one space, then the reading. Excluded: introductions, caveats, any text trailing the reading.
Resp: 3:09
